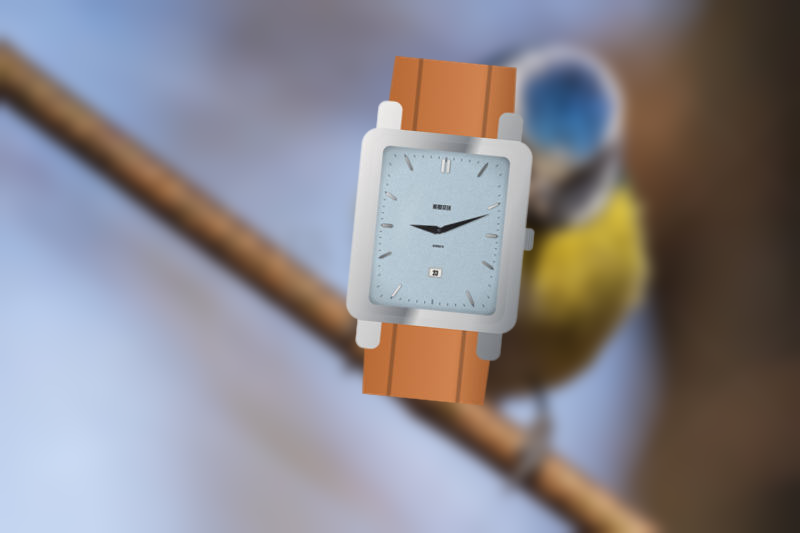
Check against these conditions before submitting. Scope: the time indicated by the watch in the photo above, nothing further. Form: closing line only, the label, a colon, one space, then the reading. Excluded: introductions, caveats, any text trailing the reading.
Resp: 9:11
